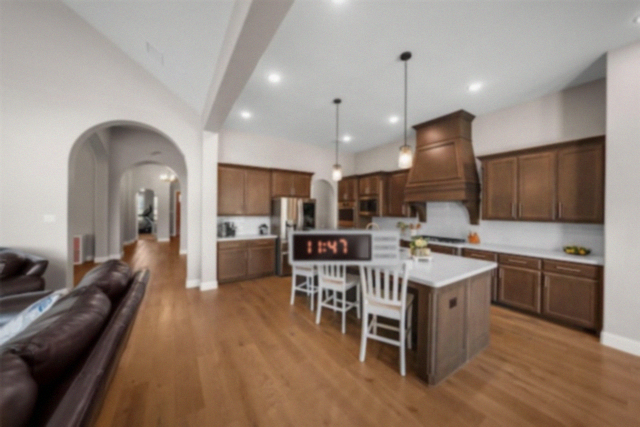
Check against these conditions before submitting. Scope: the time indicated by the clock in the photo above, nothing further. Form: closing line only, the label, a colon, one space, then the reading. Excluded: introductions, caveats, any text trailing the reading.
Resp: 11:47
